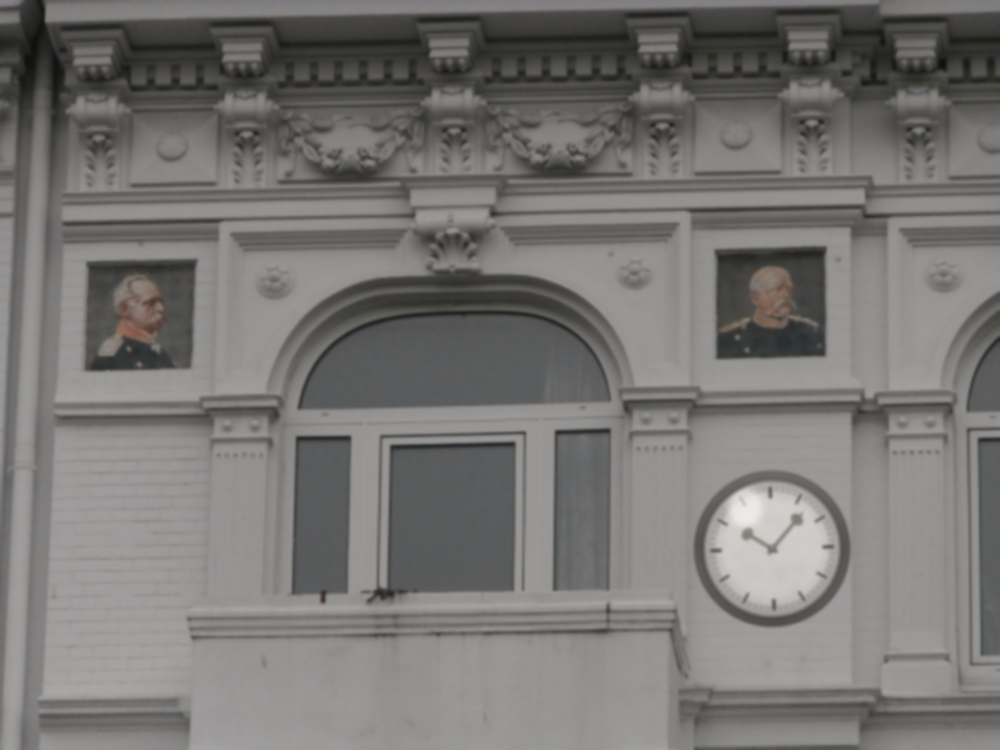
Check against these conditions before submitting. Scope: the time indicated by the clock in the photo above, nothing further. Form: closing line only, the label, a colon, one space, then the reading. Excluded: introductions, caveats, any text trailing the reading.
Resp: 10:07
